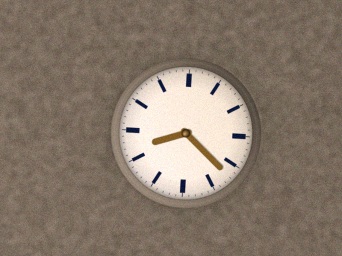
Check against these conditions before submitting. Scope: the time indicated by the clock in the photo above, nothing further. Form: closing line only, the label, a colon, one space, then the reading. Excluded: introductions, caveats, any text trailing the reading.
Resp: 8:22
